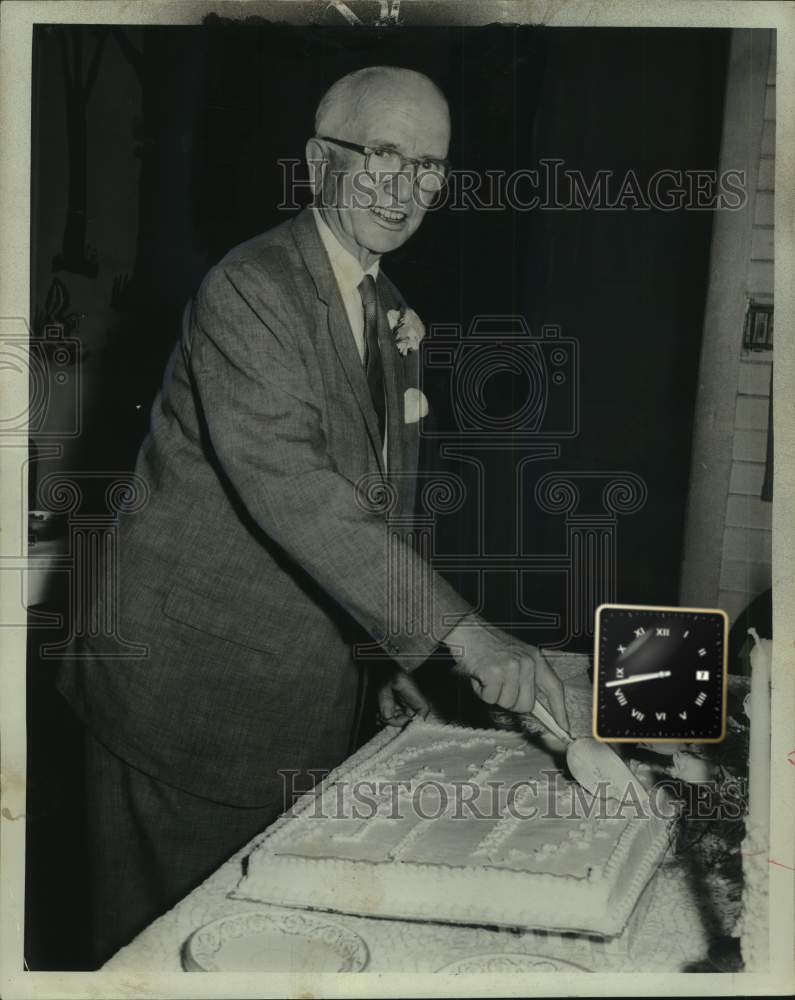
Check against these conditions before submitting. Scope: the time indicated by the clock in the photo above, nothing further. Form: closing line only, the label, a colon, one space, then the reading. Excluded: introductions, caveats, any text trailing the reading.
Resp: 8:43
